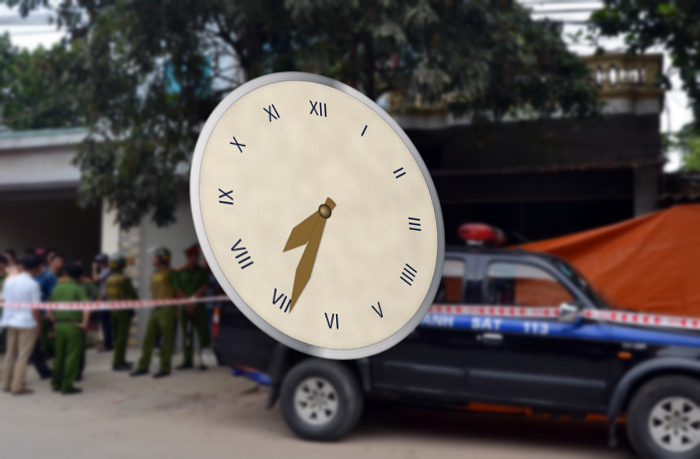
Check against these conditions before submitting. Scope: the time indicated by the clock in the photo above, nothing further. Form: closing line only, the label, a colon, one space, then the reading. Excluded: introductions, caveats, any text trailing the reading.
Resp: 7:34
